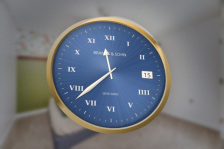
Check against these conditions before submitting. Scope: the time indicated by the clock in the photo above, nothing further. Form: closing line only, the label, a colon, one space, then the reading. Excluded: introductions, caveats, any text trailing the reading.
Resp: 11:38
